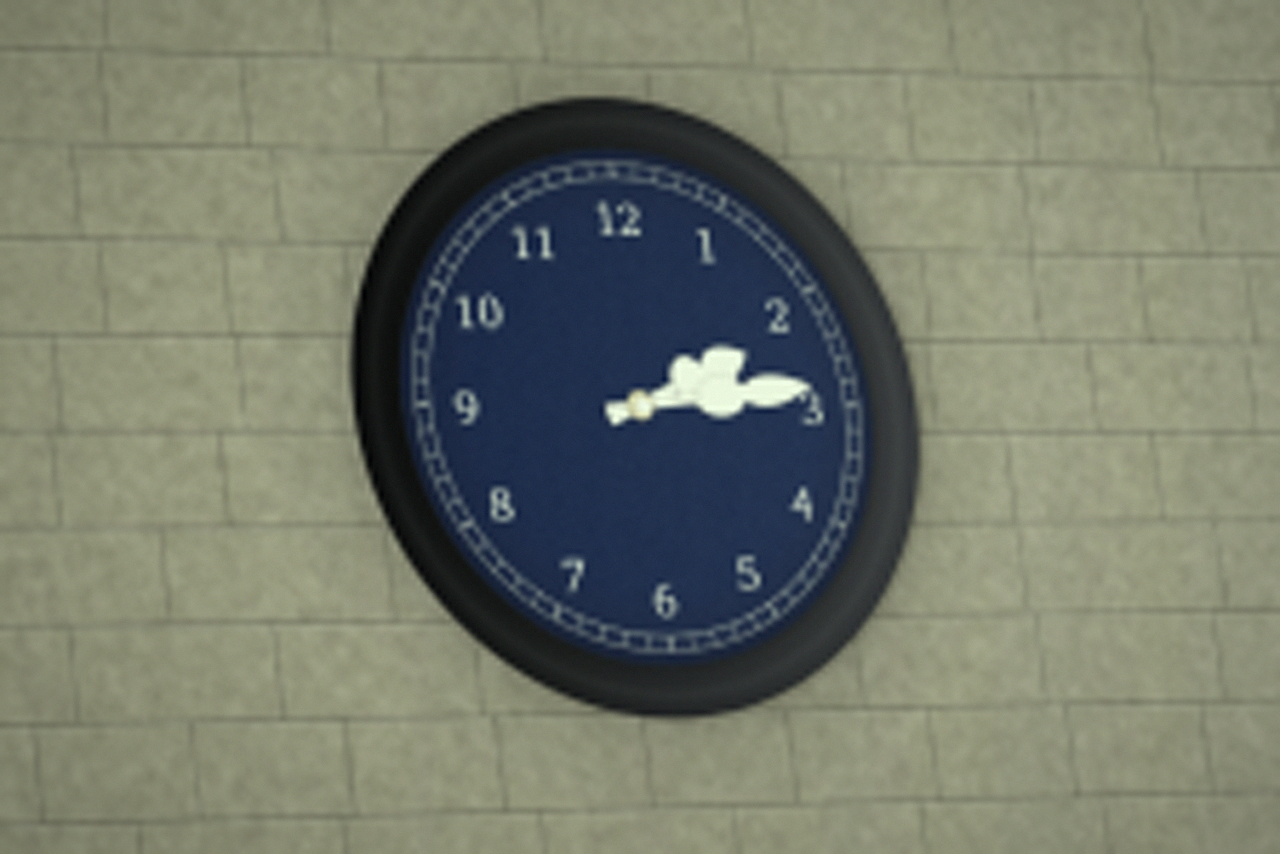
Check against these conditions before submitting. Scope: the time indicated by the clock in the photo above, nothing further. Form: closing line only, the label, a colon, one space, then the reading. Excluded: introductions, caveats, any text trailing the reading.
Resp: 2:14
